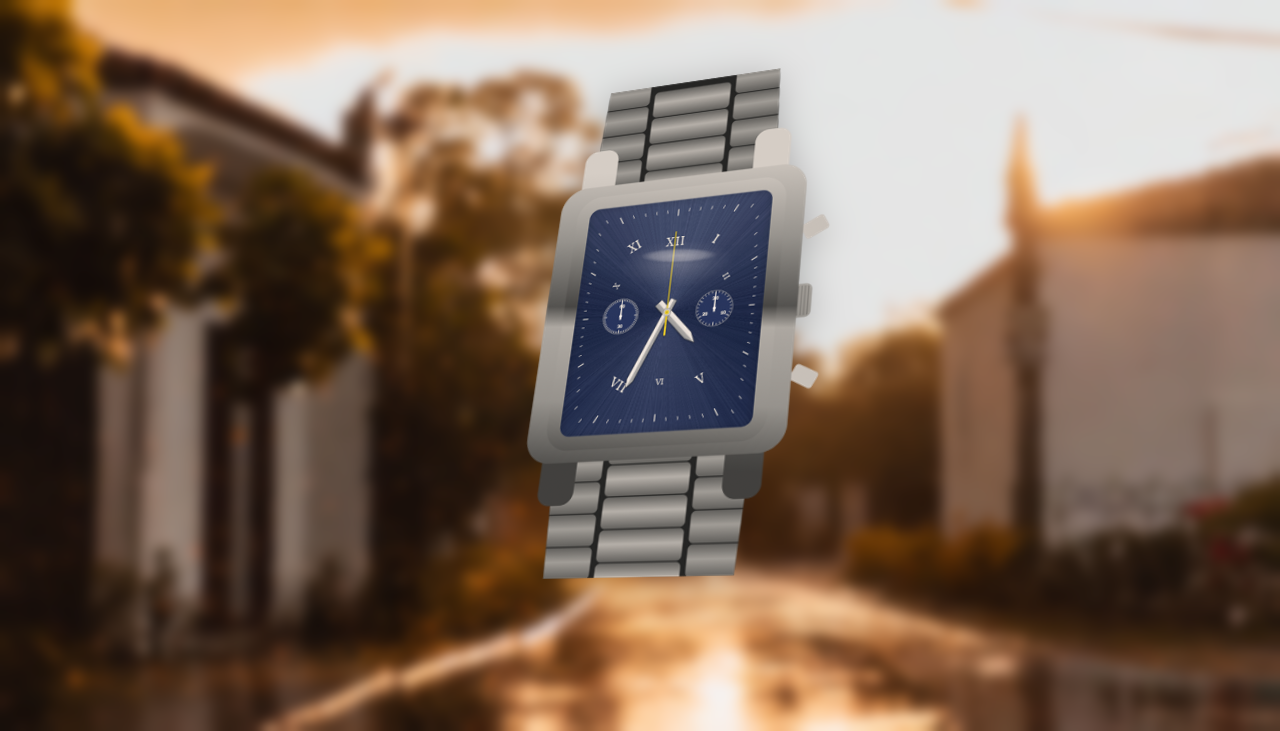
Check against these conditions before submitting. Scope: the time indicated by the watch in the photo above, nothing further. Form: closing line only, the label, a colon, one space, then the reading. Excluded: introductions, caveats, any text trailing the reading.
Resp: 4:34
